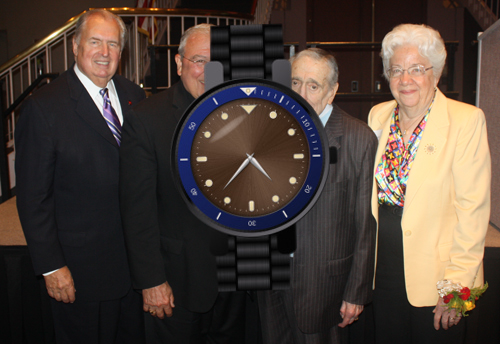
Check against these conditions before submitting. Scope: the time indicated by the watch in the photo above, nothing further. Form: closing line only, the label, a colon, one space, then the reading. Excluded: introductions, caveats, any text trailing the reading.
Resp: 4:37
